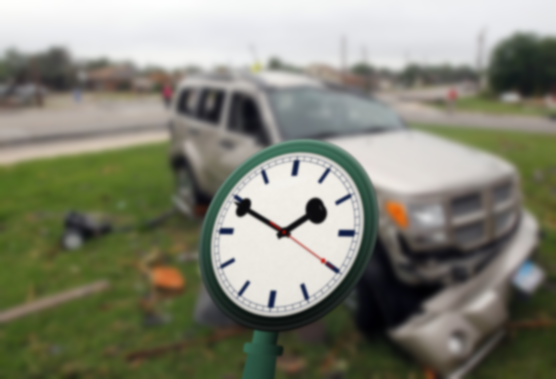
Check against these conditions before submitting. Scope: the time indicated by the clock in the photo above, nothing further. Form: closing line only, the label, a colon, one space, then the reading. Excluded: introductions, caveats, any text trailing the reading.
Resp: 1:49:20
